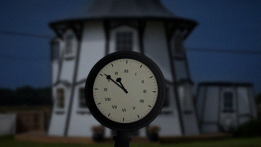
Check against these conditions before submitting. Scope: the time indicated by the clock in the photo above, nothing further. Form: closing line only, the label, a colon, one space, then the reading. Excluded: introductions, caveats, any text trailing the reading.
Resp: 10:51
